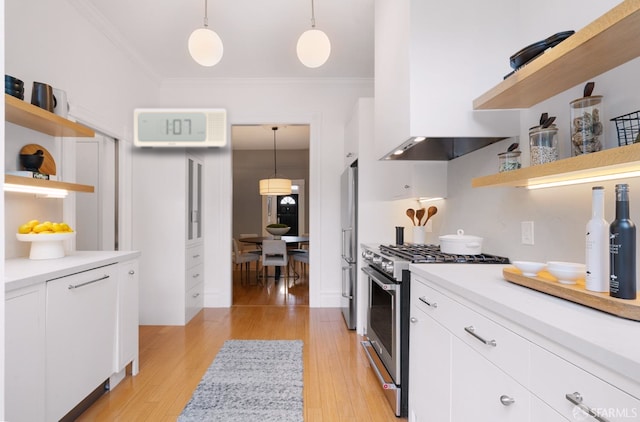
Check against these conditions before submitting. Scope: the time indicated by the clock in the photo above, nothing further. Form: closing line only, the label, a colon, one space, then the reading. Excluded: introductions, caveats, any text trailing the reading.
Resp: 1:07
